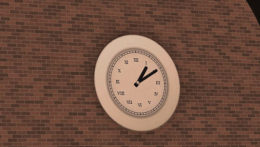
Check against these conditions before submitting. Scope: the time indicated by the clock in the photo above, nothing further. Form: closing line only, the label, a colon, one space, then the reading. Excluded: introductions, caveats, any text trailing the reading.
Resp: 1:10
